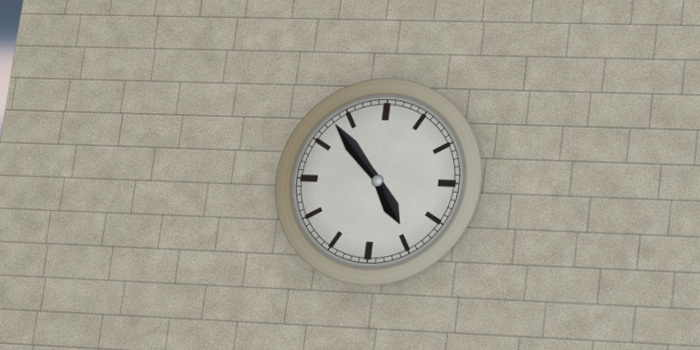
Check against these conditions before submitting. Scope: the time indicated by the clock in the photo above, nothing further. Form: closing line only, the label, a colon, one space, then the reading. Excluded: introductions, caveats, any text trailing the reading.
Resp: 4:53
